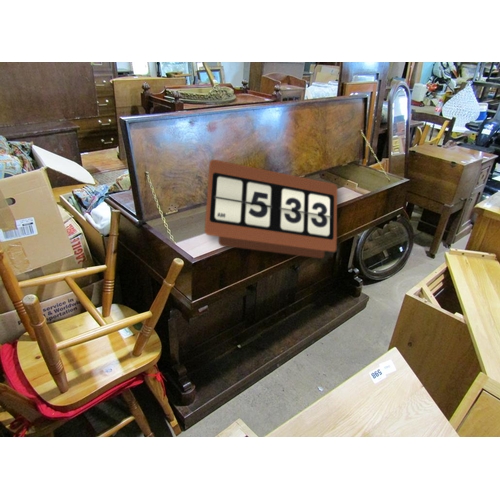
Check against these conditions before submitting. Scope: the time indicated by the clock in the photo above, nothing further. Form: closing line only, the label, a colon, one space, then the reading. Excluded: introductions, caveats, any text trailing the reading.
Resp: 5:33
